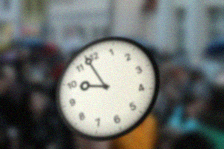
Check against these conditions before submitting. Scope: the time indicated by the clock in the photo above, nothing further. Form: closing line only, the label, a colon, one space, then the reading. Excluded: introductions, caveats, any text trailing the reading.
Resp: 9:58
